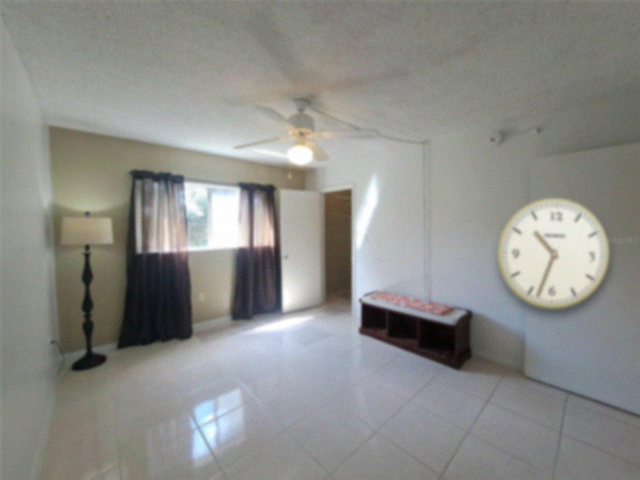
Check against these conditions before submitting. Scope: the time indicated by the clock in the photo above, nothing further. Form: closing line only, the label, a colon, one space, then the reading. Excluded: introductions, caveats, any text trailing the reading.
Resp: 10:33
